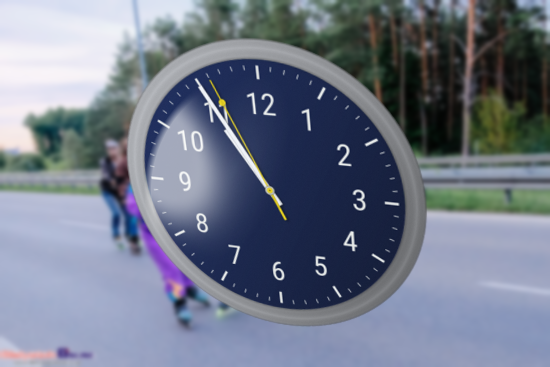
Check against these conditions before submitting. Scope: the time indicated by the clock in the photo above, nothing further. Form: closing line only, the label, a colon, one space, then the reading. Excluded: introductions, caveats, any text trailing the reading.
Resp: 10:54:56
